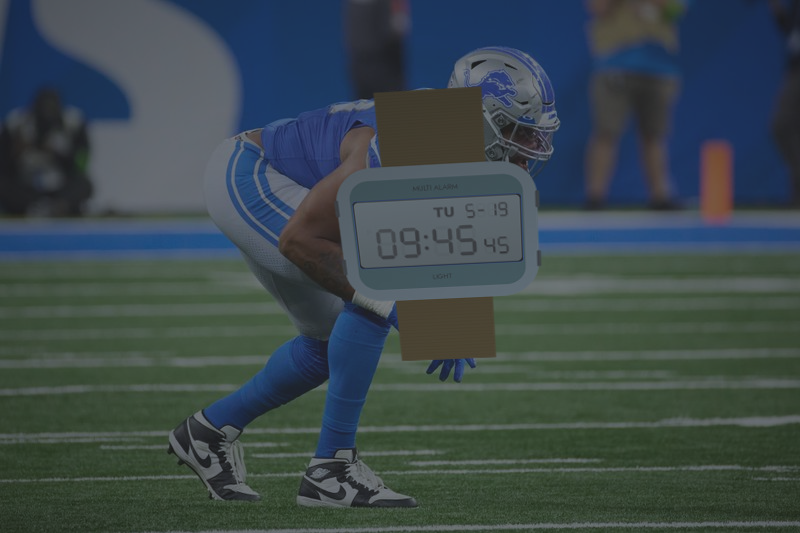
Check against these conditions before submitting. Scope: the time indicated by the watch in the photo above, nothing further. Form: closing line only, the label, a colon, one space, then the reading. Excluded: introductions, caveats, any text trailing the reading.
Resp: 9:45:45
